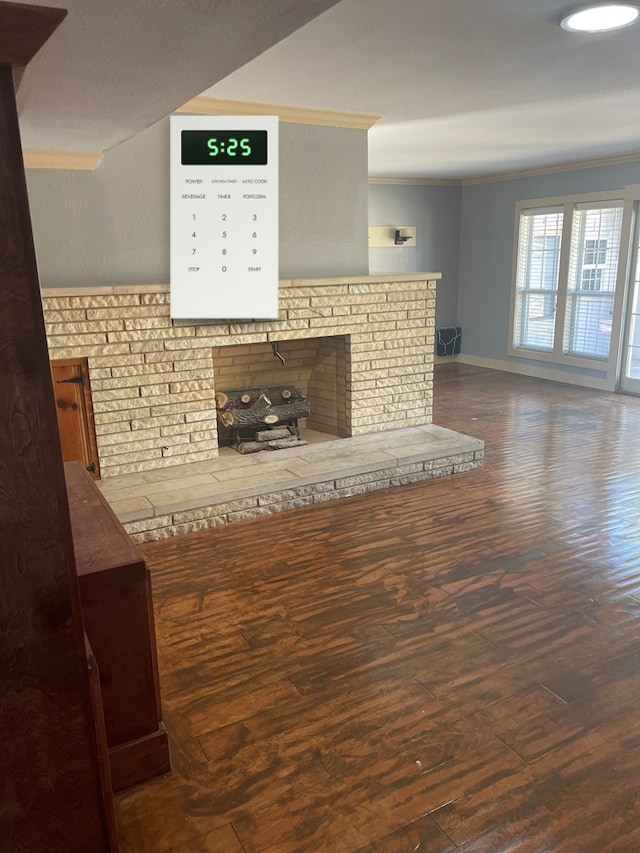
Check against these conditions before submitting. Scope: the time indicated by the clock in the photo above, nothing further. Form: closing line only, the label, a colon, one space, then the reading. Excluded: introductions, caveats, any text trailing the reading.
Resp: 5:25
